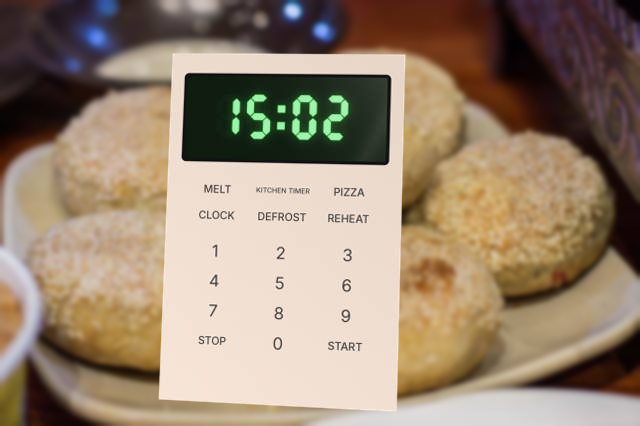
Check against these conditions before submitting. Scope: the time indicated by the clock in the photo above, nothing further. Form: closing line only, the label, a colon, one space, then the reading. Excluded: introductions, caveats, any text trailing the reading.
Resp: 15:02
